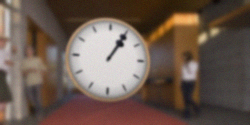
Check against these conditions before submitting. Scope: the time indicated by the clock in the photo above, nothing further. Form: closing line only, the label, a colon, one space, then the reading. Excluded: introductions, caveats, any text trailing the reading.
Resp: 1:05
